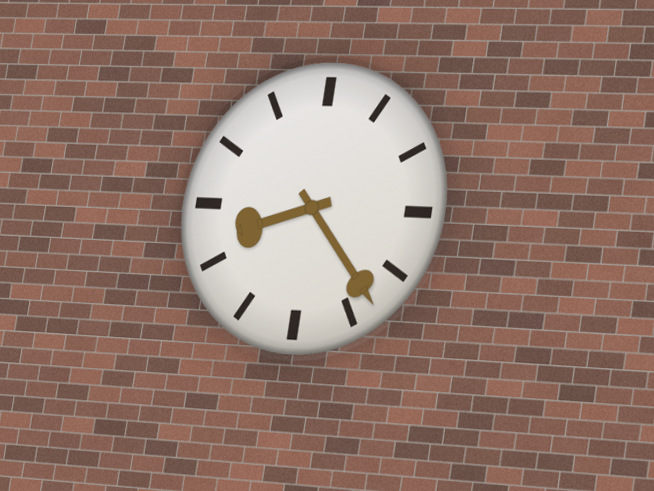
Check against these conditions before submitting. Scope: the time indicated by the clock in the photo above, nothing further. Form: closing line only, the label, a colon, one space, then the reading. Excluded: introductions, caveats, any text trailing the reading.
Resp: 8:23
